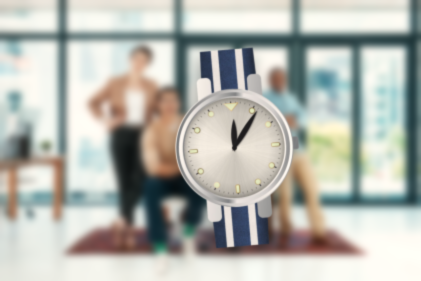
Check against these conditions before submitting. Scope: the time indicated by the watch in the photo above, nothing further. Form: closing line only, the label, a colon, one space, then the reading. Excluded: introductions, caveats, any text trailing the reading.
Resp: 12:06
